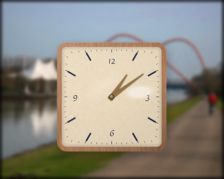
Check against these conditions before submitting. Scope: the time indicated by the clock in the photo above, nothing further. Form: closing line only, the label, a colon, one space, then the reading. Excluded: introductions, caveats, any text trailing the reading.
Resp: 1:09
